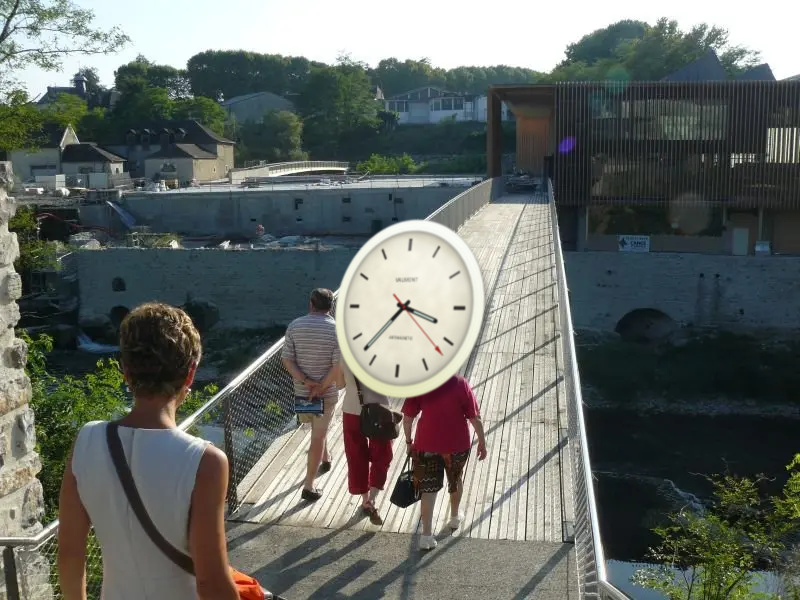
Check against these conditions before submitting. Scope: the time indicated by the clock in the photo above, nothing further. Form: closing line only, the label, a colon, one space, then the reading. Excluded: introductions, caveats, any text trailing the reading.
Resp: 3:37:22
